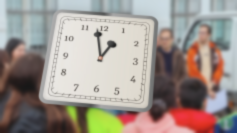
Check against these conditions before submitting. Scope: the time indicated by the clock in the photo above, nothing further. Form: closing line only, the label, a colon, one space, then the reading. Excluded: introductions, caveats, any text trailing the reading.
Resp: 12:58
